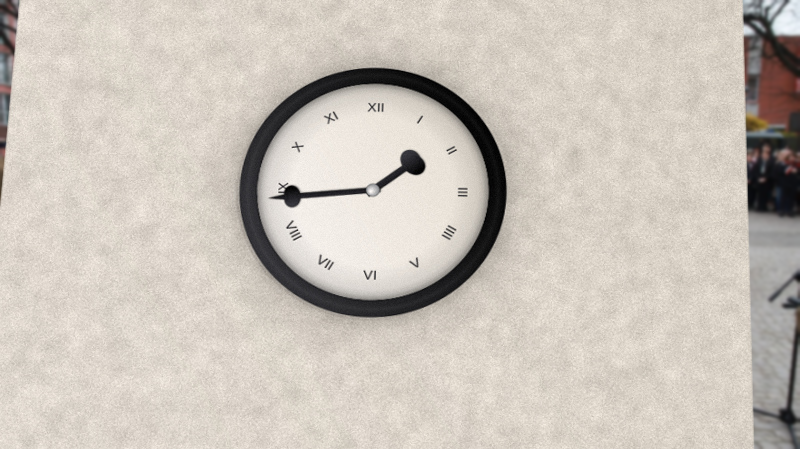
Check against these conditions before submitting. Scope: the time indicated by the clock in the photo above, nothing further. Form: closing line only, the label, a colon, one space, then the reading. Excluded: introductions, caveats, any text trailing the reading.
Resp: 1:44
